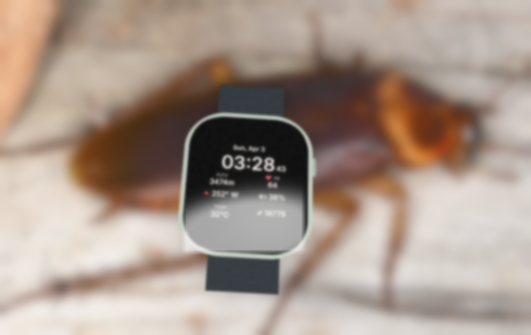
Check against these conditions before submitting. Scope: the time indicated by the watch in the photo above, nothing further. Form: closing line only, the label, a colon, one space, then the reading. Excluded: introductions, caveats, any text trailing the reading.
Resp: 3:28
